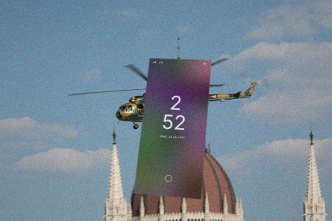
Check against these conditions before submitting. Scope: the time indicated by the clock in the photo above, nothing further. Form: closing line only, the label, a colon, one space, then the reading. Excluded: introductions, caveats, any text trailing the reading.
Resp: 2:52
